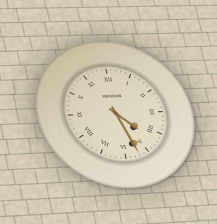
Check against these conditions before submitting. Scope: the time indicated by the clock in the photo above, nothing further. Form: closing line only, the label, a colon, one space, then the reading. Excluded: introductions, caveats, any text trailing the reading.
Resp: 4:27
